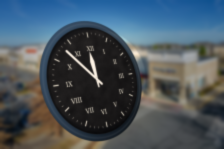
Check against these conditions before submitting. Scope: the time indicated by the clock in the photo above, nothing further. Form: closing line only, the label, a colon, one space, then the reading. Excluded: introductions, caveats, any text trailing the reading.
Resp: 11:53
